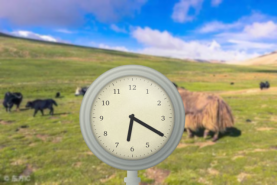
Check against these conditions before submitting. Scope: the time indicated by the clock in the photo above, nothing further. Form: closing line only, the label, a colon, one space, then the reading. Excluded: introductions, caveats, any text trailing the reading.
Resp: 6:20
